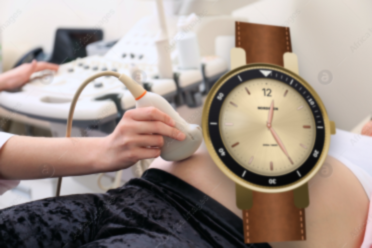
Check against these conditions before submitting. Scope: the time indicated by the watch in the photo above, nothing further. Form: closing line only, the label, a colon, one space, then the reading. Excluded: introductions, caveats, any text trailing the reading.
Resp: 12:25
